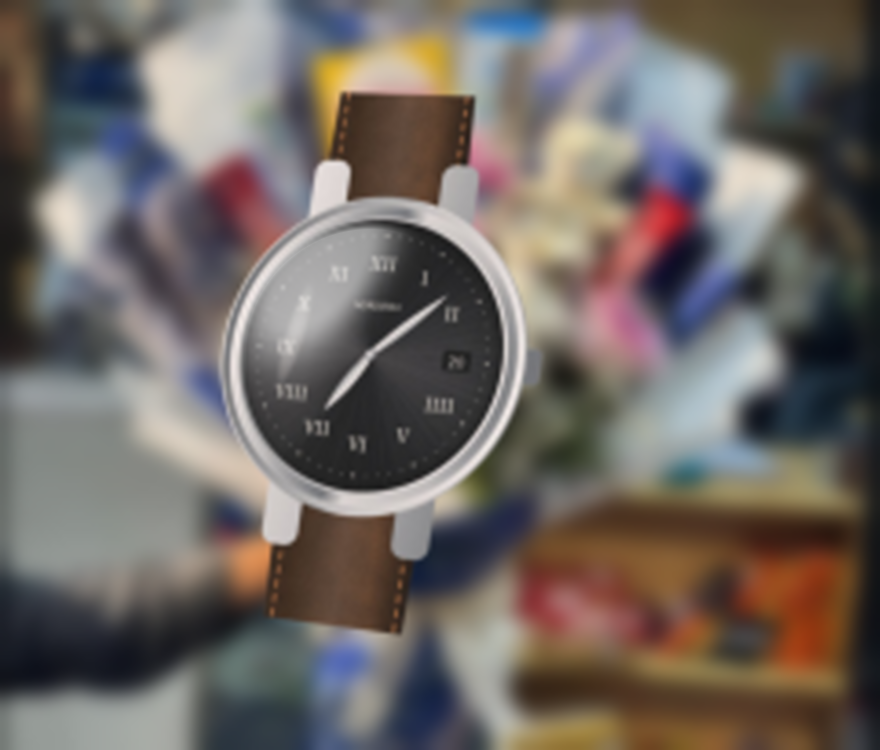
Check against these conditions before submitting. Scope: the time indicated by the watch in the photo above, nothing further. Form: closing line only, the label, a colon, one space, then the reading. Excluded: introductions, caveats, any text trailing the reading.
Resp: 7:08
